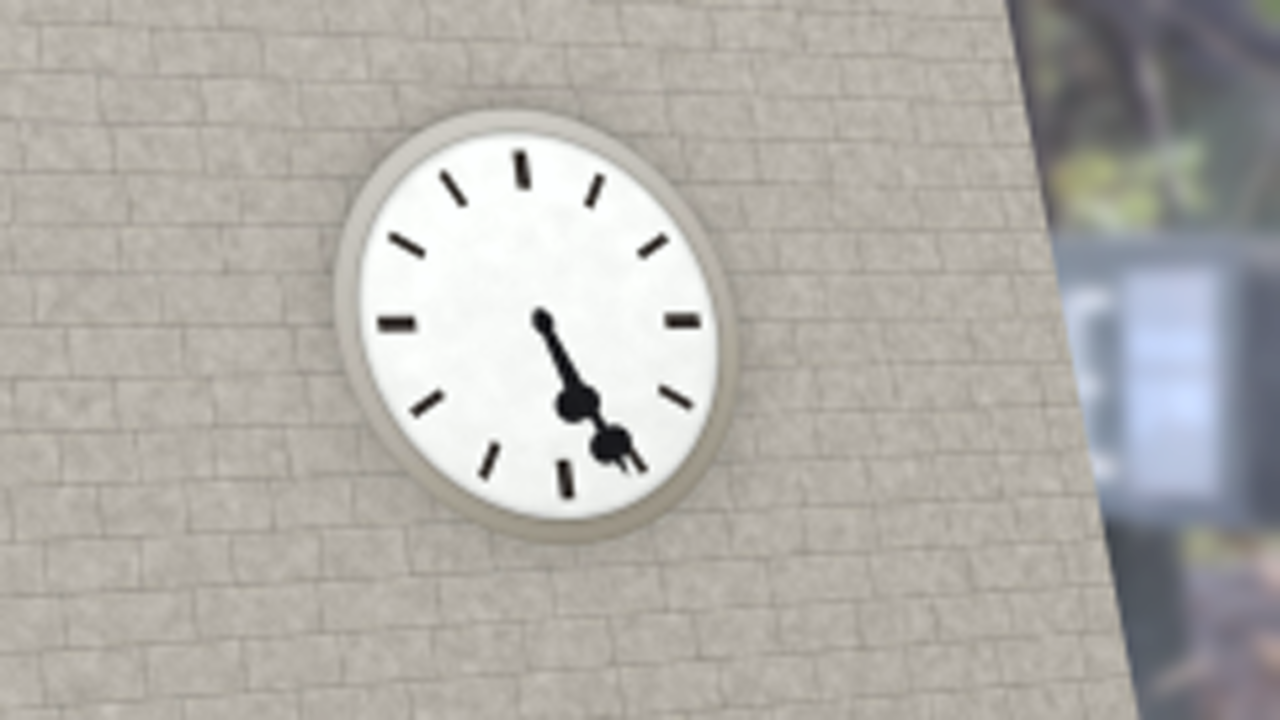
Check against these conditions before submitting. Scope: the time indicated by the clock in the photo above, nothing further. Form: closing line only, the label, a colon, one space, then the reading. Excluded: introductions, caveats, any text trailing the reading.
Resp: 5:26
